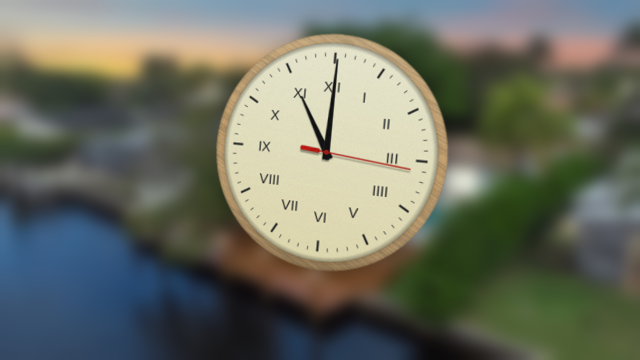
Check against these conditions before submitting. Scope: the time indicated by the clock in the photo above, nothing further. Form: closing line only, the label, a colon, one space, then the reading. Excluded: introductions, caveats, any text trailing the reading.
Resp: 11:00:16
